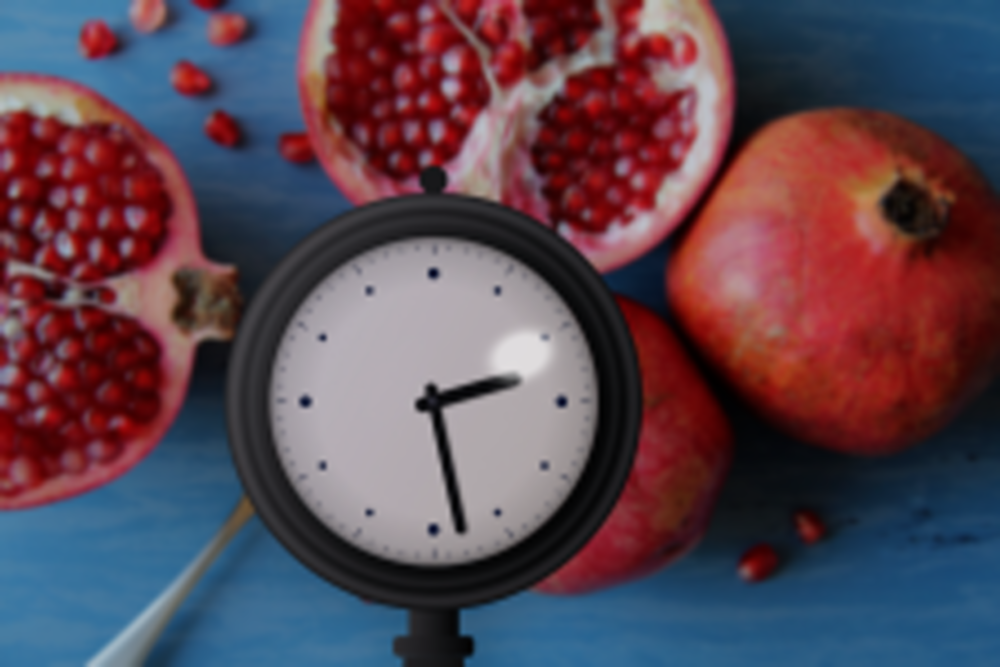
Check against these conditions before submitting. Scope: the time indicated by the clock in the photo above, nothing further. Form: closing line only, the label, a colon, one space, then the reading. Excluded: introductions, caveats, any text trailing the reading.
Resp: 2:28
